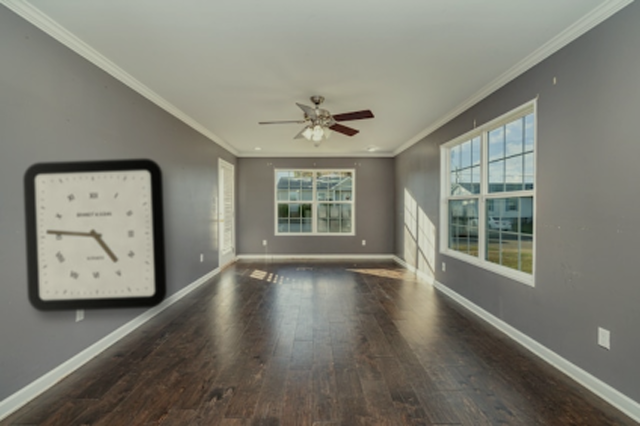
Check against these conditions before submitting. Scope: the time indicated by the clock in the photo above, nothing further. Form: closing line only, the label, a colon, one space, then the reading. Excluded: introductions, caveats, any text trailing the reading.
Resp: 4:46
